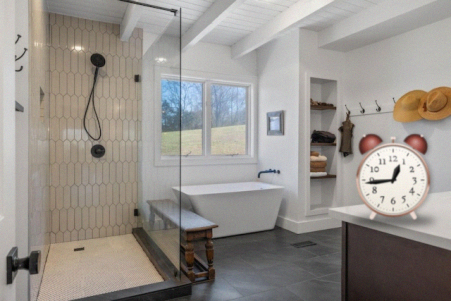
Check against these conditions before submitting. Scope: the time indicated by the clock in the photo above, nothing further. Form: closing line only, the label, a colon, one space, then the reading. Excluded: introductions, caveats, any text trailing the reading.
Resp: 12:44
